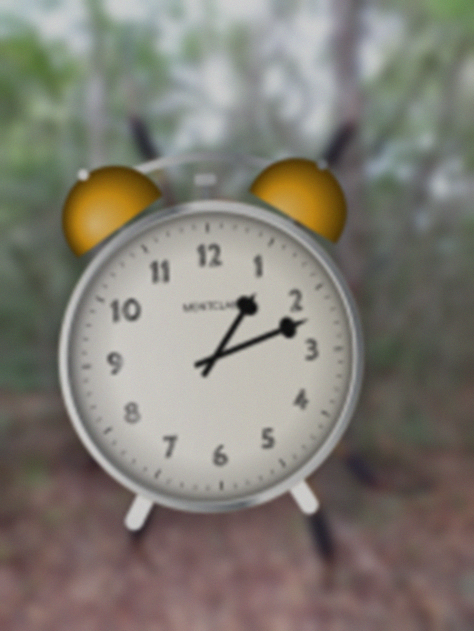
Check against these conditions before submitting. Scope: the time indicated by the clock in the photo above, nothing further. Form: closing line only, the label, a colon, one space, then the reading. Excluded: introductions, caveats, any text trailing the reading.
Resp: 1:12
